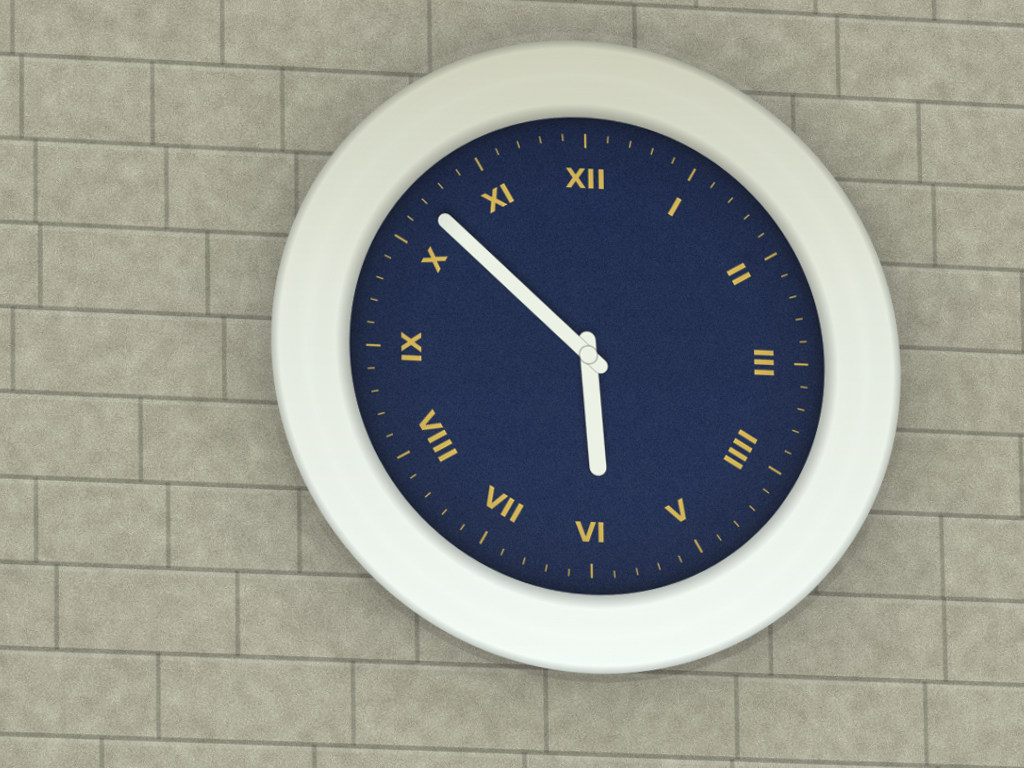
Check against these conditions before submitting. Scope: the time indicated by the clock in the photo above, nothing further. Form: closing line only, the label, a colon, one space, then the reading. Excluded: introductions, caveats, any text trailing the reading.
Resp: 5:52
